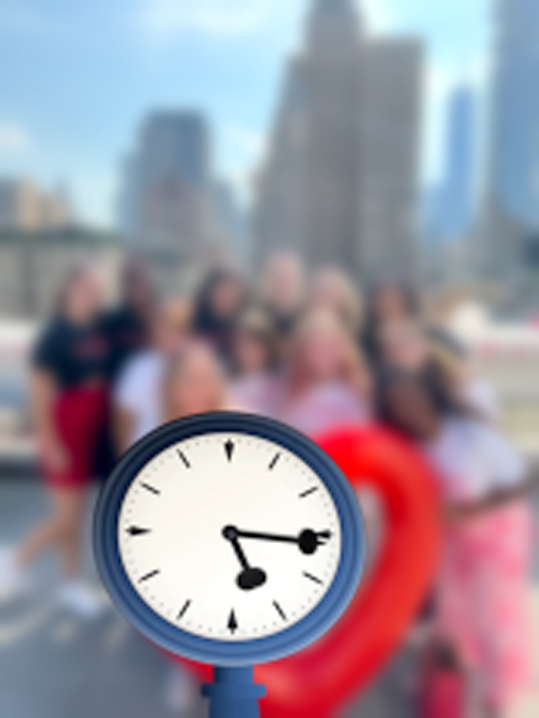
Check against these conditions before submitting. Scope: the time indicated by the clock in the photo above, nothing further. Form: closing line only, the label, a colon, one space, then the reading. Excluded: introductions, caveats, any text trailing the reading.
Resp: 5:16
